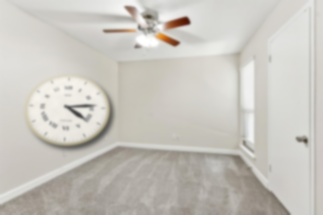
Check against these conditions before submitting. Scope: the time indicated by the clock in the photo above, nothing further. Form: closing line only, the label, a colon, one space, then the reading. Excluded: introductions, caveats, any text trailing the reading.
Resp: 4:14
